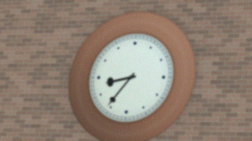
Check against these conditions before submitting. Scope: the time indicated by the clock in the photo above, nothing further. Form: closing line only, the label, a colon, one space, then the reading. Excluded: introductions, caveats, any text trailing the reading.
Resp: 8:36
